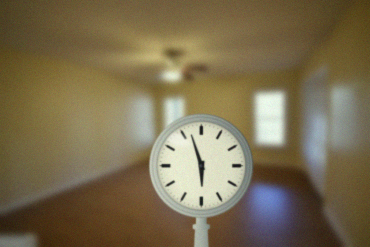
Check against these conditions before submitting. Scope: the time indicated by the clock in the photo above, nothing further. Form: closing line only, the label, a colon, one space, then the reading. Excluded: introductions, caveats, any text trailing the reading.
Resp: 5:57
